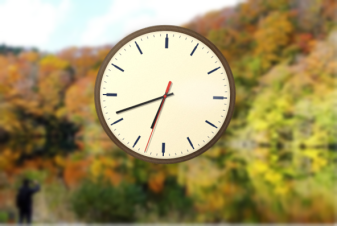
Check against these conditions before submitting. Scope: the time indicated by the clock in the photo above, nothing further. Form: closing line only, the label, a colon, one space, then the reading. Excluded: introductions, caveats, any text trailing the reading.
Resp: 6:41:33
